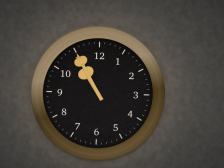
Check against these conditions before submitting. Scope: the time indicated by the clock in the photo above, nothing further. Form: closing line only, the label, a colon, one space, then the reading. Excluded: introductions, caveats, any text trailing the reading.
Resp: 10:55
